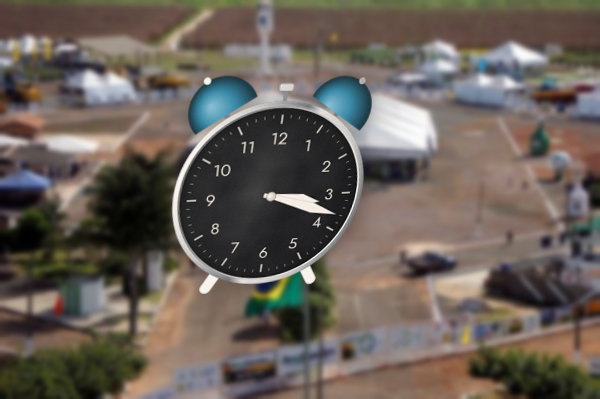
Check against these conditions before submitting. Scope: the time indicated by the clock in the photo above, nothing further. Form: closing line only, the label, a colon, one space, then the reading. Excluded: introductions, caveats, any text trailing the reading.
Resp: 3:18
